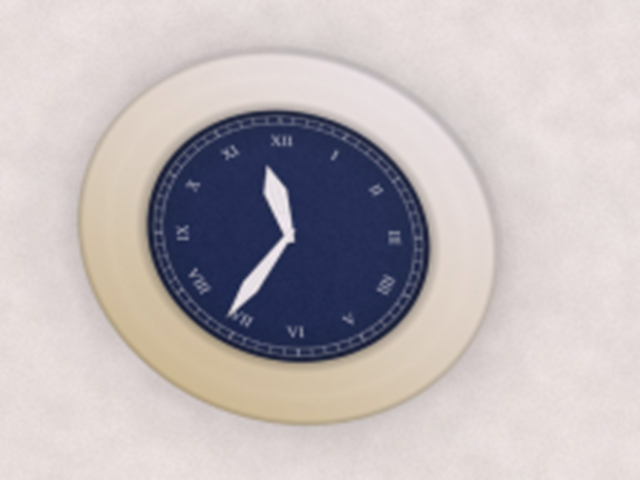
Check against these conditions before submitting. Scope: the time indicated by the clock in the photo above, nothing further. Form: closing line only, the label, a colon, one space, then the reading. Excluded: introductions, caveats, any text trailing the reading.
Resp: 11:36
